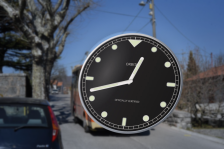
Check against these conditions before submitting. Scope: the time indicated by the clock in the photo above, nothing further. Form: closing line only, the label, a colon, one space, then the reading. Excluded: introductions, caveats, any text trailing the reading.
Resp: 12:42
